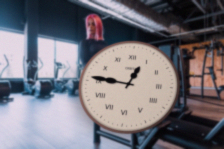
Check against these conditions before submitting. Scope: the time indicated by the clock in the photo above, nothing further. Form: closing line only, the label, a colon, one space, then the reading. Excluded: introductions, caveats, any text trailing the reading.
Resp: 12:46
